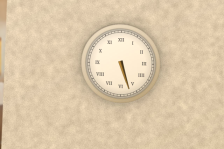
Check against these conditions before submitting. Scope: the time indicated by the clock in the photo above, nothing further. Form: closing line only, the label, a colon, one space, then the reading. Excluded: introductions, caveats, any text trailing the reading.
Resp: 5:27
